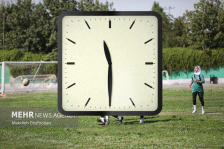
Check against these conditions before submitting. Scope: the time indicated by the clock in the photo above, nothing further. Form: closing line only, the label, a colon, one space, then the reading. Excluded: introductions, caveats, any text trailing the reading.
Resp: 11:30
